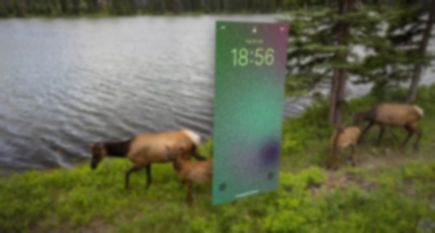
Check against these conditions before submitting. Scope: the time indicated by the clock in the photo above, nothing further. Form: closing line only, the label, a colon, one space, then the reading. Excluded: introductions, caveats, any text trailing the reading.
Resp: 18:56
